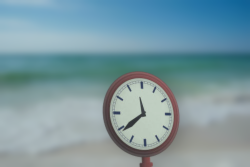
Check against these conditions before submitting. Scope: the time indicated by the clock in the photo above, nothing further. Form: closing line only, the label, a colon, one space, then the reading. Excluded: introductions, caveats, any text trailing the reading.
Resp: 11:39
